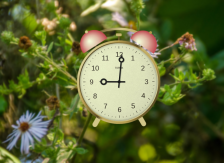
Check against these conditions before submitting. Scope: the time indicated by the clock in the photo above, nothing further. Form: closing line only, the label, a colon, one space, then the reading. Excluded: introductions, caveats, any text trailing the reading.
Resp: 9:01
